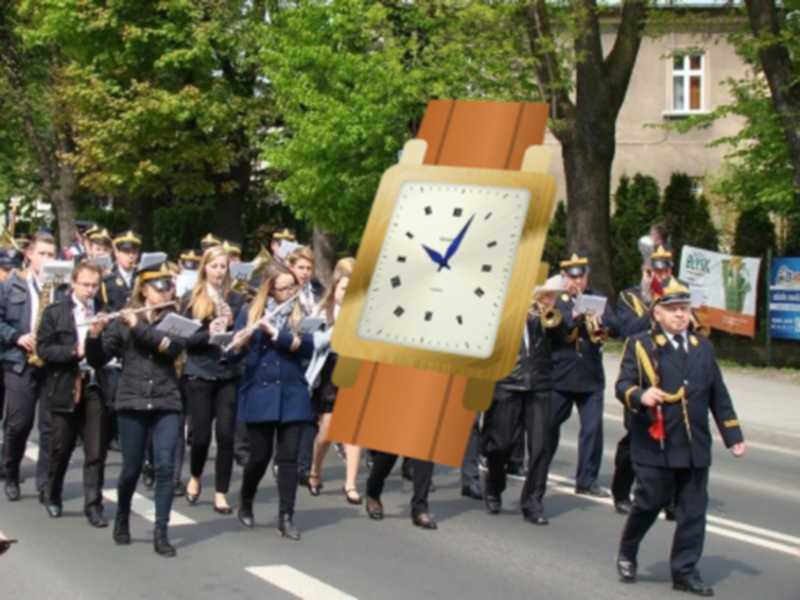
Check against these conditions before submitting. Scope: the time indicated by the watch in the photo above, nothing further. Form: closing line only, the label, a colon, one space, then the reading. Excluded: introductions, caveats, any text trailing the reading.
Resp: 10:03
